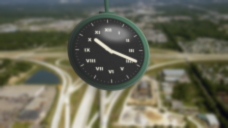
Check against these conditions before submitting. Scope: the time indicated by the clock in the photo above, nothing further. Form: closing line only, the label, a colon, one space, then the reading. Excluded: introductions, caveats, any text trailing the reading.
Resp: 10:19
